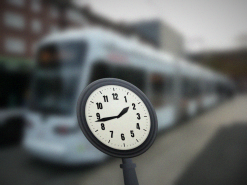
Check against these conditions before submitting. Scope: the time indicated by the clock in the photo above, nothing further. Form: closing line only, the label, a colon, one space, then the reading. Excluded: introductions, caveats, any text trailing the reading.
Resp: 1:43
